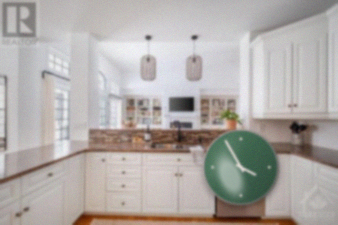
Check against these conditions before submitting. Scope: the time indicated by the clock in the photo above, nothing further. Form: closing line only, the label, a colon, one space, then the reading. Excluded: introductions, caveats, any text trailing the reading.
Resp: 3:55
